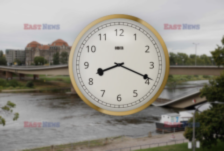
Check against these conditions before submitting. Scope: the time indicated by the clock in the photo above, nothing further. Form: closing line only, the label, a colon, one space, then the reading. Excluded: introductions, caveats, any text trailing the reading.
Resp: 8:19
